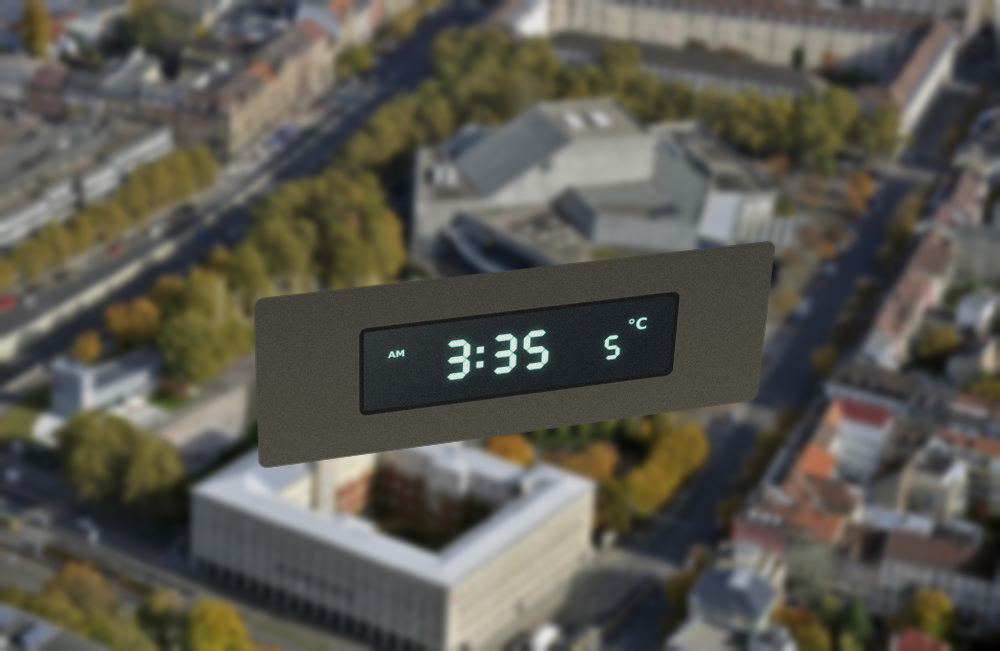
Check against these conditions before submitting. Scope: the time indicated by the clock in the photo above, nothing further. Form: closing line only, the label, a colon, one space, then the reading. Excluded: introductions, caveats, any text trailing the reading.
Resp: 3:35
